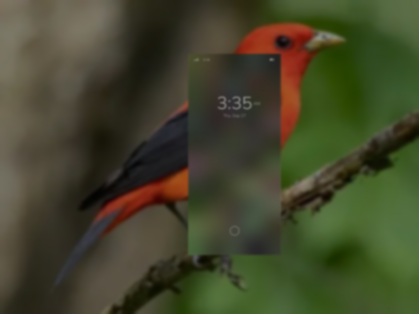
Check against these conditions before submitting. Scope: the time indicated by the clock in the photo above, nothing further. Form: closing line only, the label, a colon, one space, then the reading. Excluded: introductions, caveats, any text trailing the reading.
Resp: 3:35
